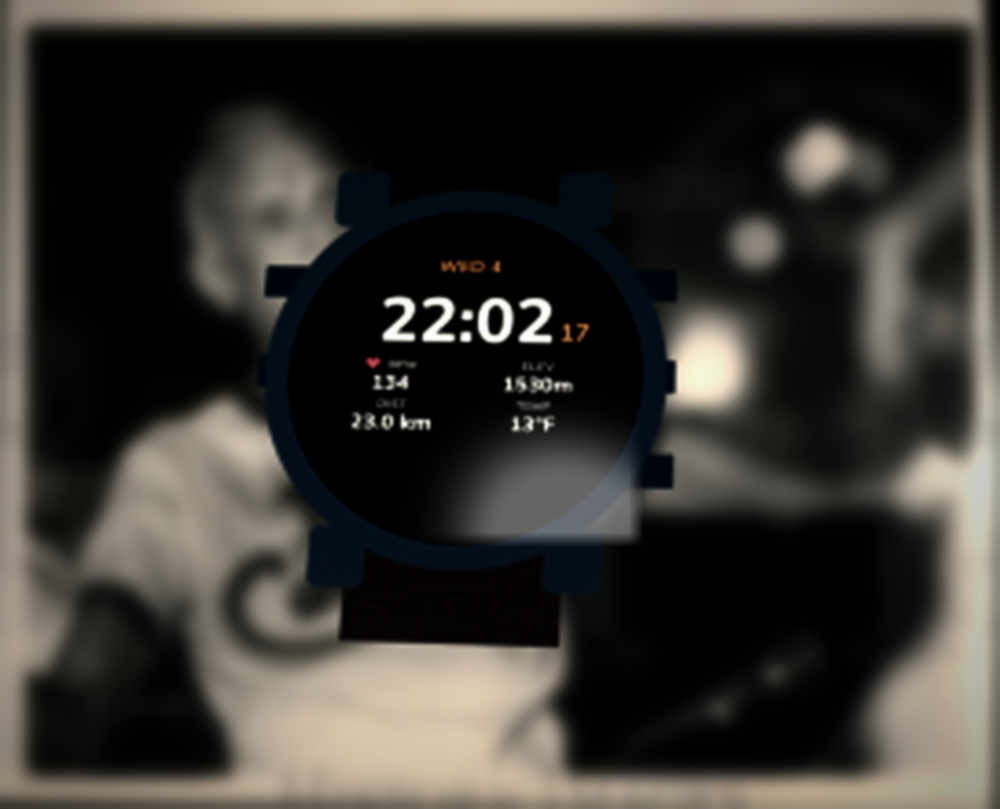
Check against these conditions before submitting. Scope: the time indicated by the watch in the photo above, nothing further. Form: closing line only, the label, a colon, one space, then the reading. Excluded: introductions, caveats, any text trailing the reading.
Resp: 22:02
